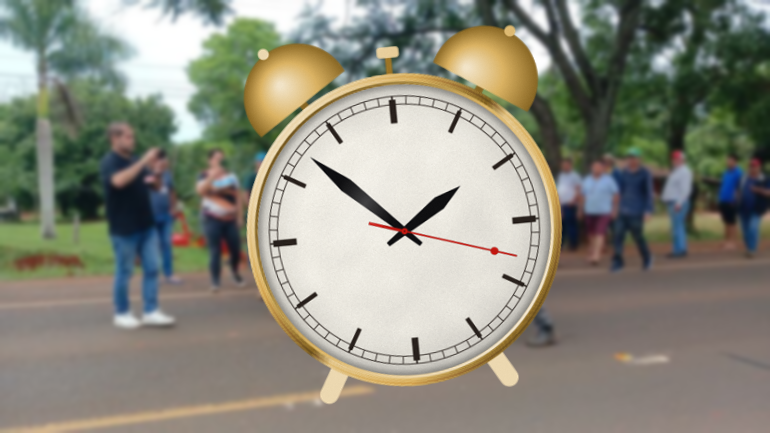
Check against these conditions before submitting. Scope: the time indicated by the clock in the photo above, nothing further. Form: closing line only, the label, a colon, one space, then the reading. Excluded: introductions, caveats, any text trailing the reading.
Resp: 1:52:18
